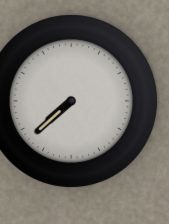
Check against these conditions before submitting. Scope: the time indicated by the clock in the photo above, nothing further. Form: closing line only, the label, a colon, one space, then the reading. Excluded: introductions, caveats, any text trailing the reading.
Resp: 7:38
